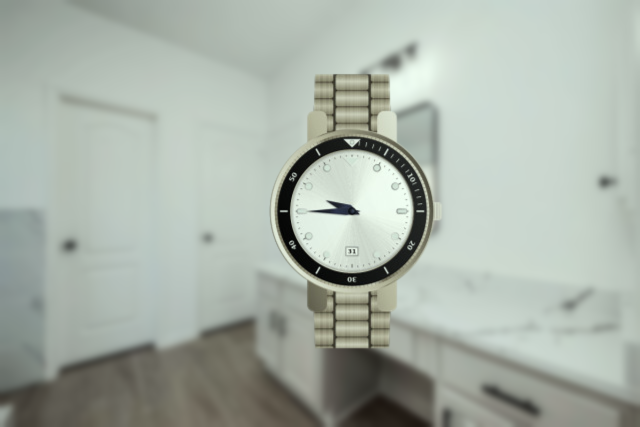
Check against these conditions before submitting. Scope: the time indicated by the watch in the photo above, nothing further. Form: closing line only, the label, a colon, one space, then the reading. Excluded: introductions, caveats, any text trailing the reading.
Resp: 9:45
